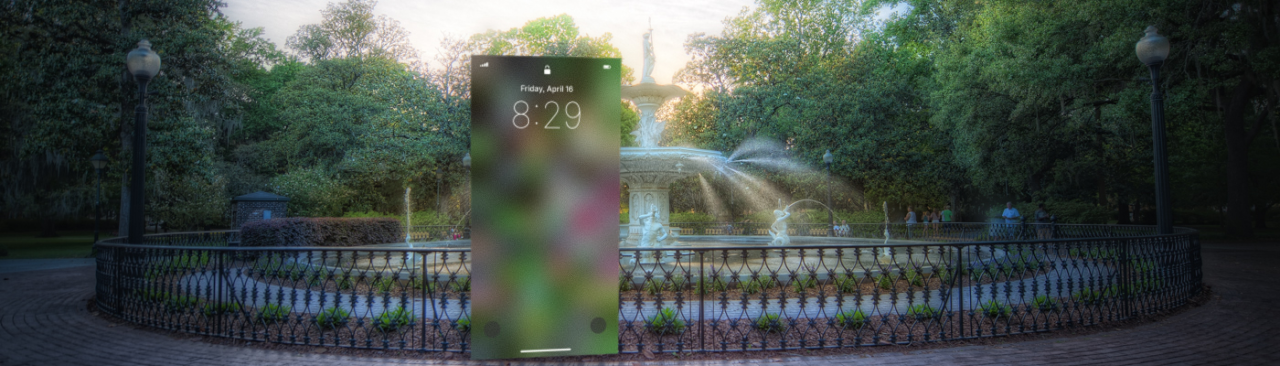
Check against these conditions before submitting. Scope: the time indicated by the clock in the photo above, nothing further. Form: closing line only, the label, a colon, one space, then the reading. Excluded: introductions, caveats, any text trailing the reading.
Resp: 8:29
